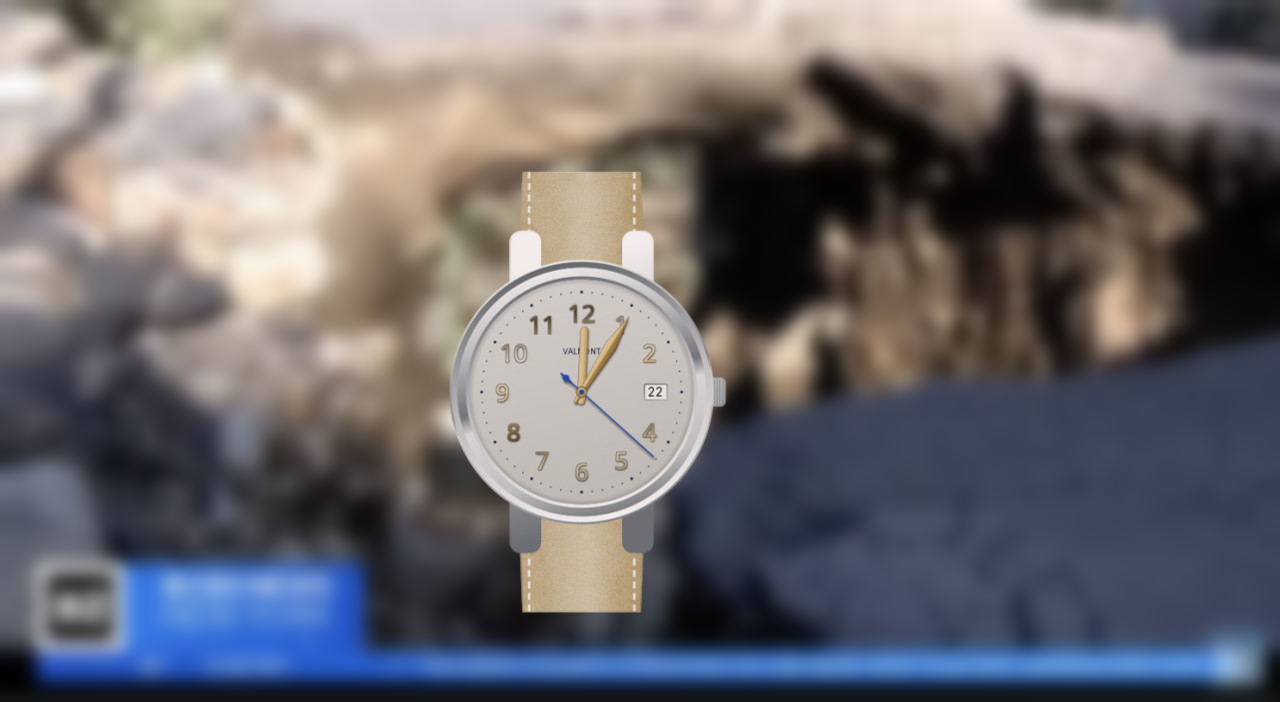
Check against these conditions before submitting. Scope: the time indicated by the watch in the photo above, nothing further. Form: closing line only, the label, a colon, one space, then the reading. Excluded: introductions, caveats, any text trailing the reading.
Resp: 12:05:22
